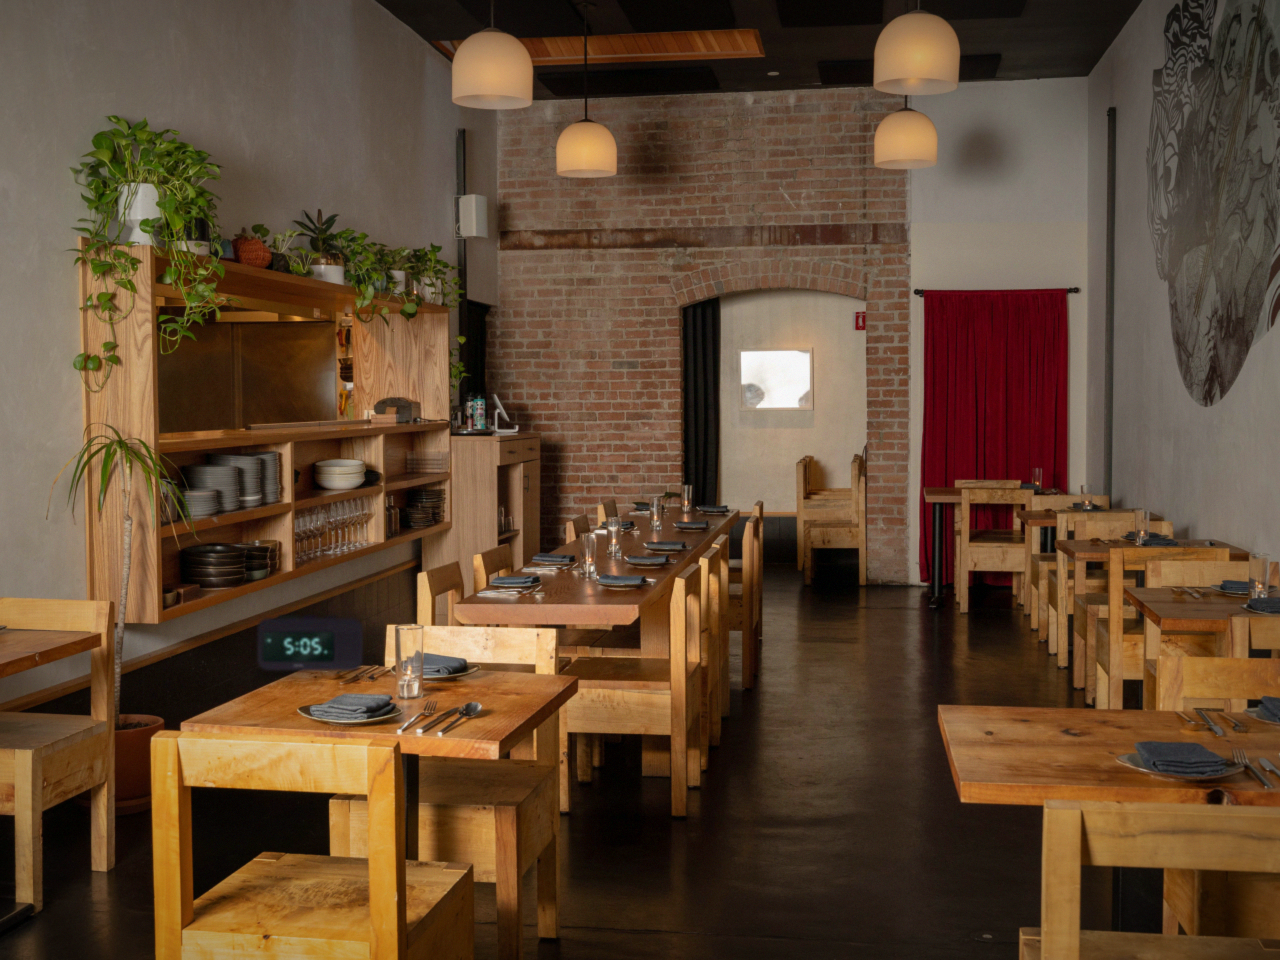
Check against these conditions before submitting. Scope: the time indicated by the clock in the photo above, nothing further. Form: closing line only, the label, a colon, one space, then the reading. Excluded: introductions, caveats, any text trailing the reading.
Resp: 5:05
